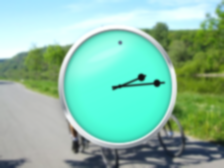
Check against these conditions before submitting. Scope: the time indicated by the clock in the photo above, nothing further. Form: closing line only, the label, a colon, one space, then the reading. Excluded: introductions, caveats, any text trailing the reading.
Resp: 2:14
